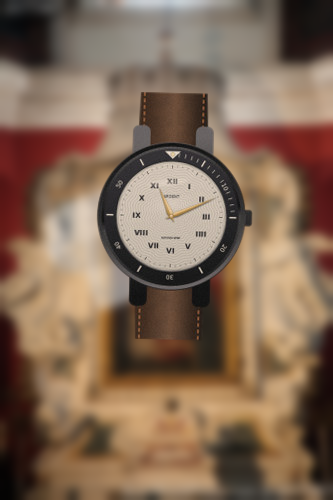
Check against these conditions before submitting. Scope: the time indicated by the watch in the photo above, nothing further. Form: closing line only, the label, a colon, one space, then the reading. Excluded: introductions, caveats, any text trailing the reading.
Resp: 11:11
